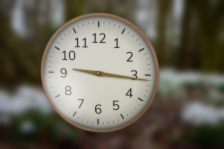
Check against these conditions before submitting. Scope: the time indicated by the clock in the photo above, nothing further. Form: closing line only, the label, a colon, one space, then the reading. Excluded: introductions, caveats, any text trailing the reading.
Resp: 9:16
